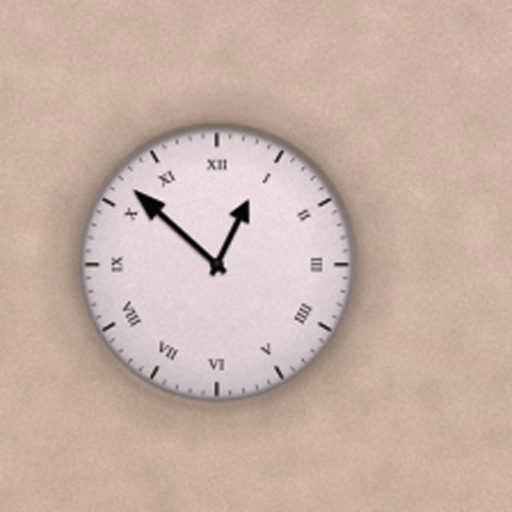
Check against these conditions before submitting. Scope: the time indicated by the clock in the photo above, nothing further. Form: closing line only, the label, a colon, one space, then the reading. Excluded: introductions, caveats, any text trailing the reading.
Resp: 12:52
